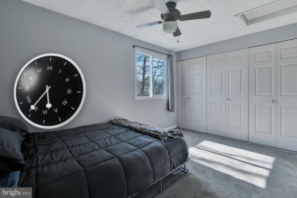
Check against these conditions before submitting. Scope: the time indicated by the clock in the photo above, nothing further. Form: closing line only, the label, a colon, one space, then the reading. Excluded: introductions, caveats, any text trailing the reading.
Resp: 5:36
